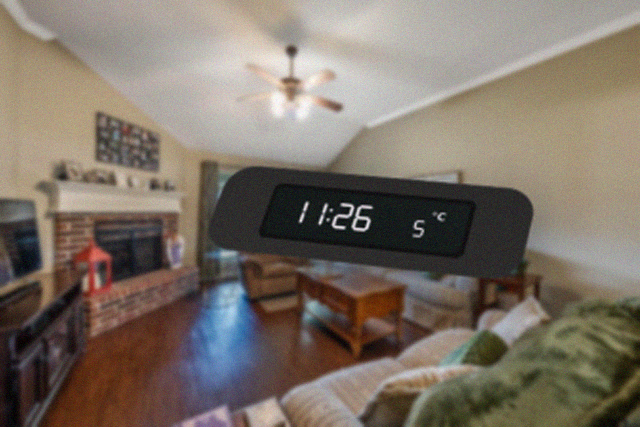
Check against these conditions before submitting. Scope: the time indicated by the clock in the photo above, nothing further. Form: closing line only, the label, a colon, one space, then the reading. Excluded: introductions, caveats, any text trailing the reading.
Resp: 11:26
